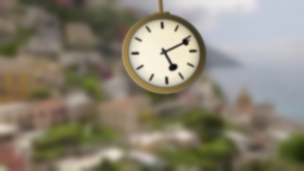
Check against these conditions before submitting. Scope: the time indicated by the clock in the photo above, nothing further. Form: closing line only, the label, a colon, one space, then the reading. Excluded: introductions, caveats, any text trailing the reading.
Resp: 5:11
